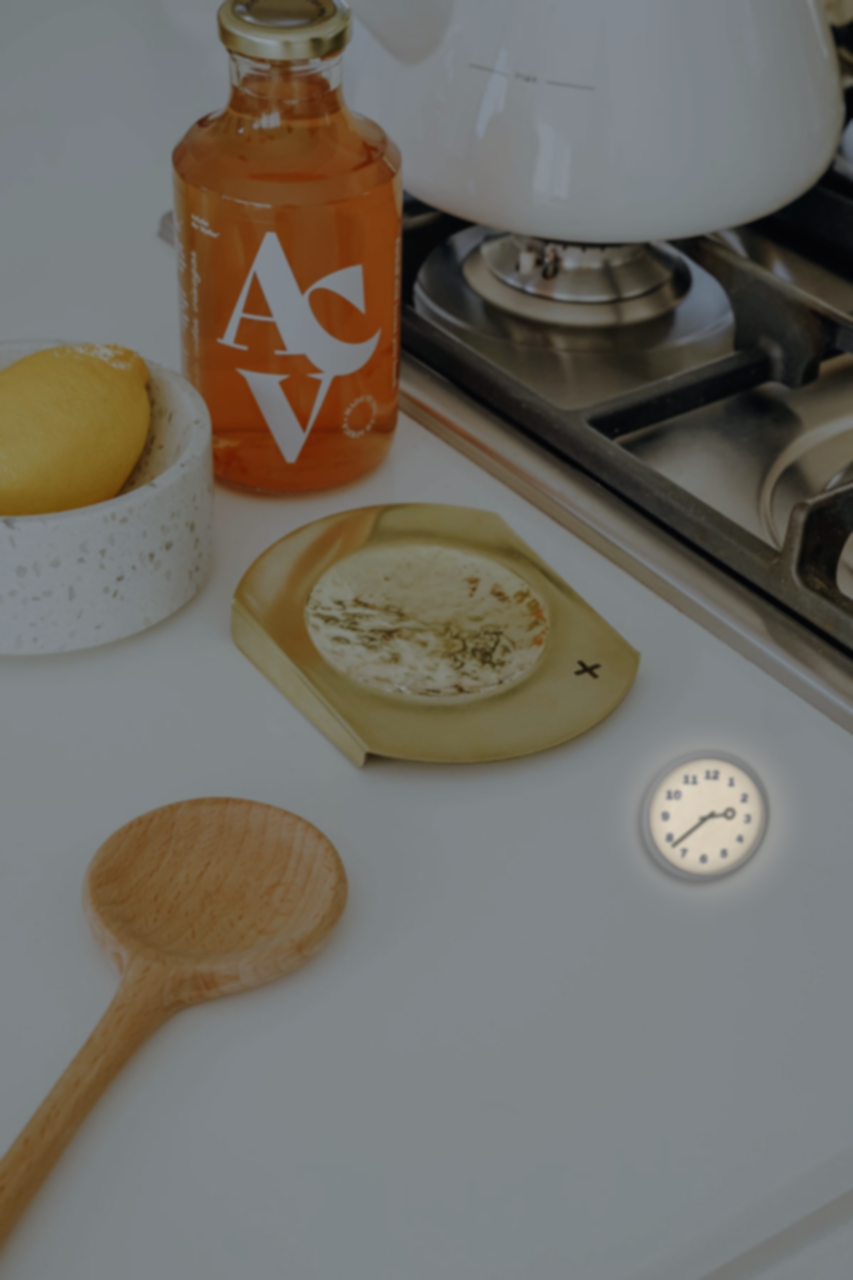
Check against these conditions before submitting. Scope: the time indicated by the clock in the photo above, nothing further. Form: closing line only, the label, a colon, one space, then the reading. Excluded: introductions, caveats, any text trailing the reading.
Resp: 2:38
